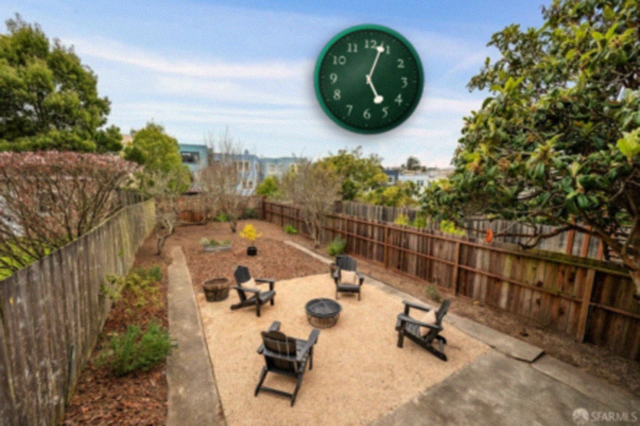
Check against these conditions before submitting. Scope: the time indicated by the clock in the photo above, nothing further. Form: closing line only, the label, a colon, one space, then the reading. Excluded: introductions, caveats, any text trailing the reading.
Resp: 5:03
